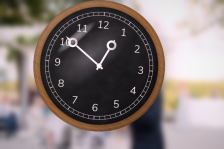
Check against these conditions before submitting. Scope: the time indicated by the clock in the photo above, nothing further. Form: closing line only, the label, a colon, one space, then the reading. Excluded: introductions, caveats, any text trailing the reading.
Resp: 12:51
